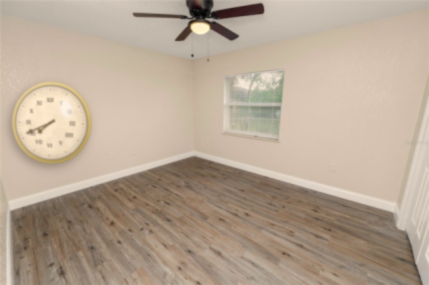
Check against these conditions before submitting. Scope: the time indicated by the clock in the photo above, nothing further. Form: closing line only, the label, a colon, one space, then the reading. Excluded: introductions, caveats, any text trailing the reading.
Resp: 7:41
